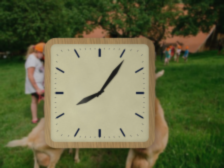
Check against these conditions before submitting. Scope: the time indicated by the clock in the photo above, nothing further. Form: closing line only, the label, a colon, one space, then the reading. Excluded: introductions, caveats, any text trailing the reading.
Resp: 8:06
